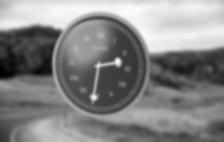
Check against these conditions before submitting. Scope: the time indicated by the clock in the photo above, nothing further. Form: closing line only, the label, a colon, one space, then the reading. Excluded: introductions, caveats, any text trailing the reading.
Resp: 2:31
